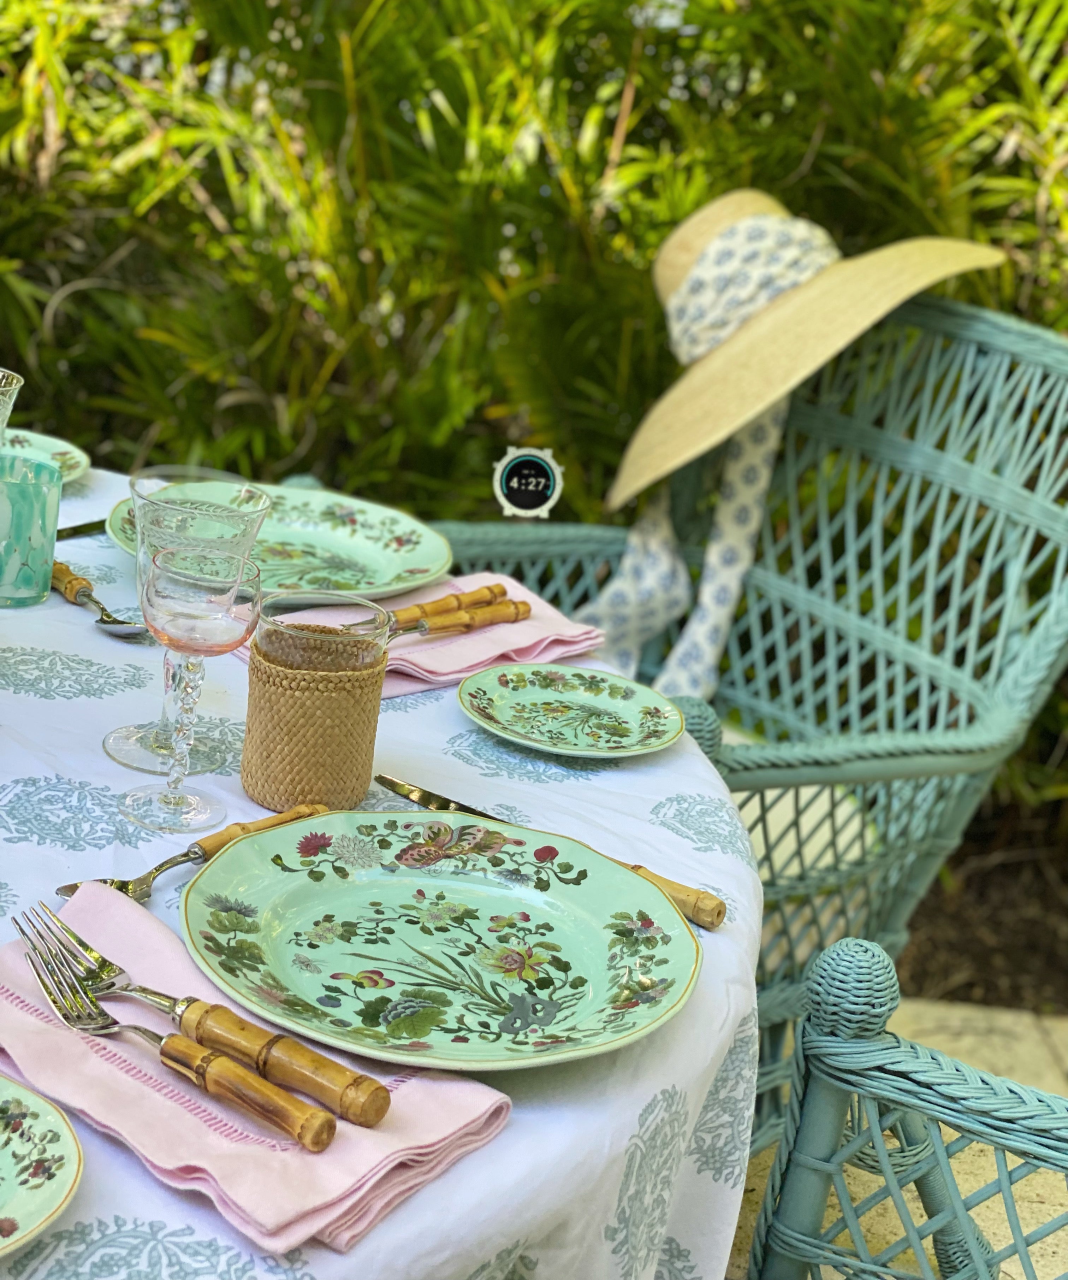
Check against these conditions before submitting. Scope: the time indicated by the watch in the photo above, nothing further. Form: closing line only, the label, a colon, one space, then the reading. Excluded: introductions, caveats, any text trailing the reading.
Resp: 4:27
